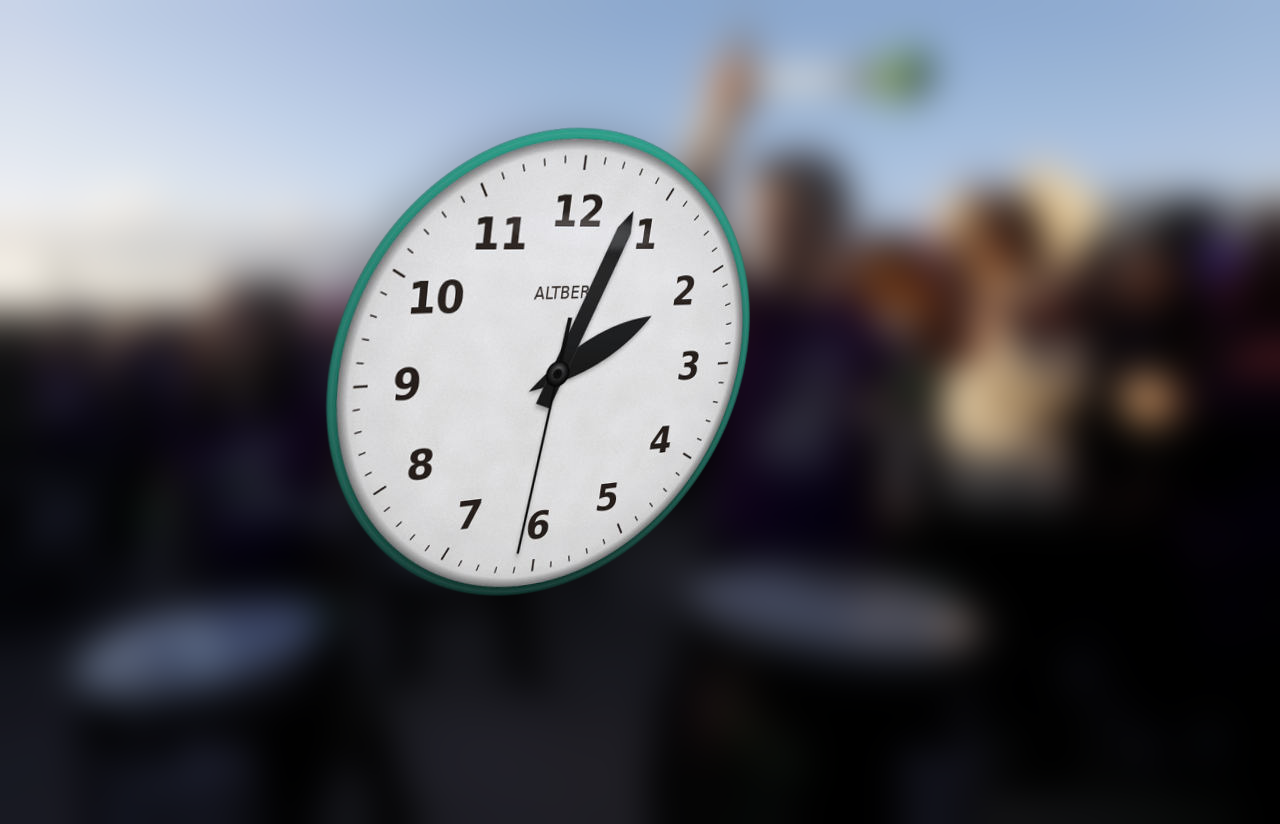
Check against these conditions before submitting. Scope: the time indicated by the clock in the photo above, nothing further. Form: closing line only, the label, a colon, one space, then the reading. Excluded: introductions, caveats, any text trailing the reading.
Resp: 2:03:31
